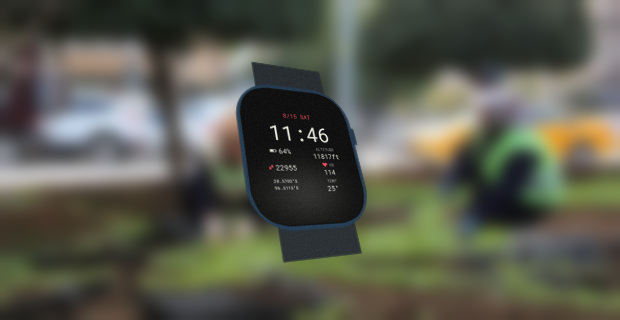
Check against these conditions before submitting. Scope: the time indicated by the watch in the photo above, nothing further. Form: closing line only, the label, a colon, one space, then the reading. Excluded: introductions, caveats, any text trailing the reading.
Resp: 11:46
